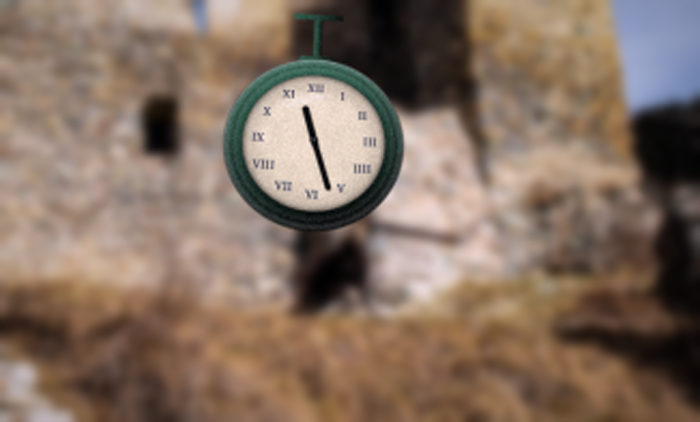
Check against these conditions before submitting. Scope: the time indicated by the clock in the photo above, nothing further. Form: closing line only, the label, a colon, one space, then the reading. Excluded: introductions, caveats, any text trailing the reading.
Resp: 11:27
